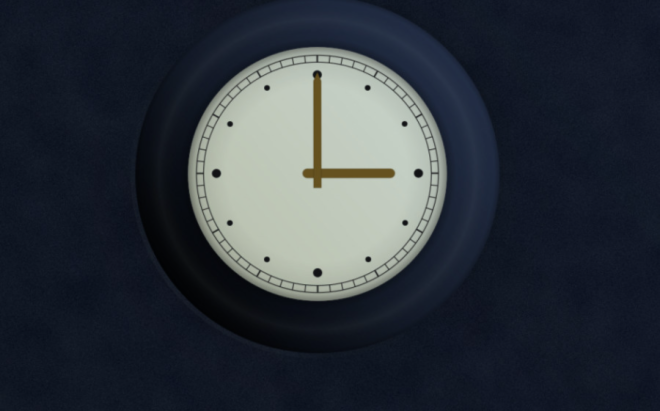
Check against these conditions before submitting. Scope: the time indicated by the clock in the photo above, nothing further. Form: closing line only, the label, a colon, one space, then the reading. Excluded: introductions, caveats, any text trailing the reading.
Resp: 3:00
